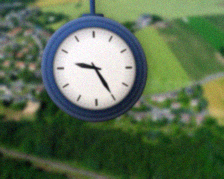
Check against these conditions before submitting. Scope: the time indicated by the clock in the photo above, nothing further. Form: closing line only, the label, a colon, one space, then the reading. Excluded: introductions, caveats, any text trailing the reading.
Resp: 9:25
